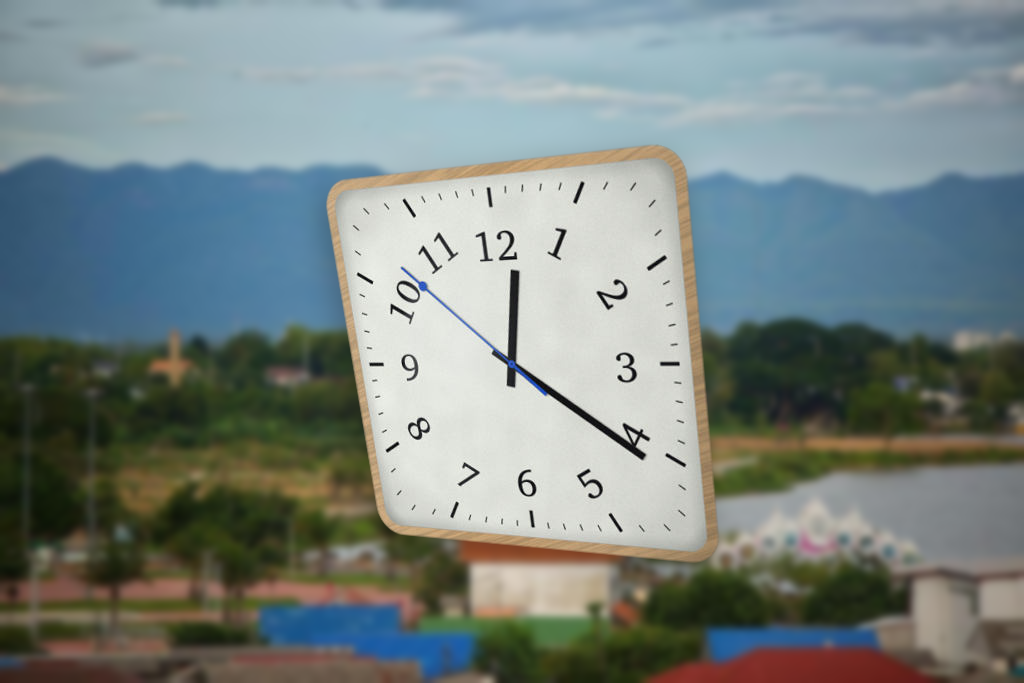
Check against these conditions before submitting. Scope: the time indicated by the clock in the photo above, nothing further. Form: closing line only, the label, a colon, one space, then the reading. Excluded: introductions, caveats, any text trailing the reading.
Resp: 12:20:52
